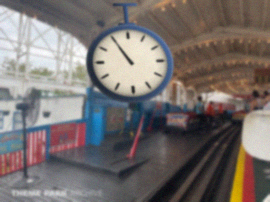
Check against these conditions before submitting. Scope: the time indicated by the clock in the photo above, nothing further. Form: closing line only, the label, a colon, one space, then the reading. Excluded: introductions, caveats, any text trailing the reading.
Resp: 10:55
